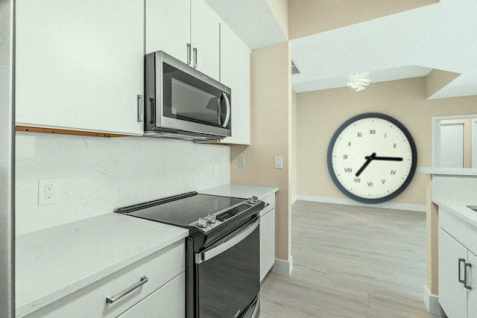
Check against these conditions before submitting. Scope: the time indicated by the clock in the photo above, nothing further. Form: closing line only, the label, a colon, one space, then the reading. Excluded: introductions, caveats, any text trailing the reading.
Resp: 7:15
